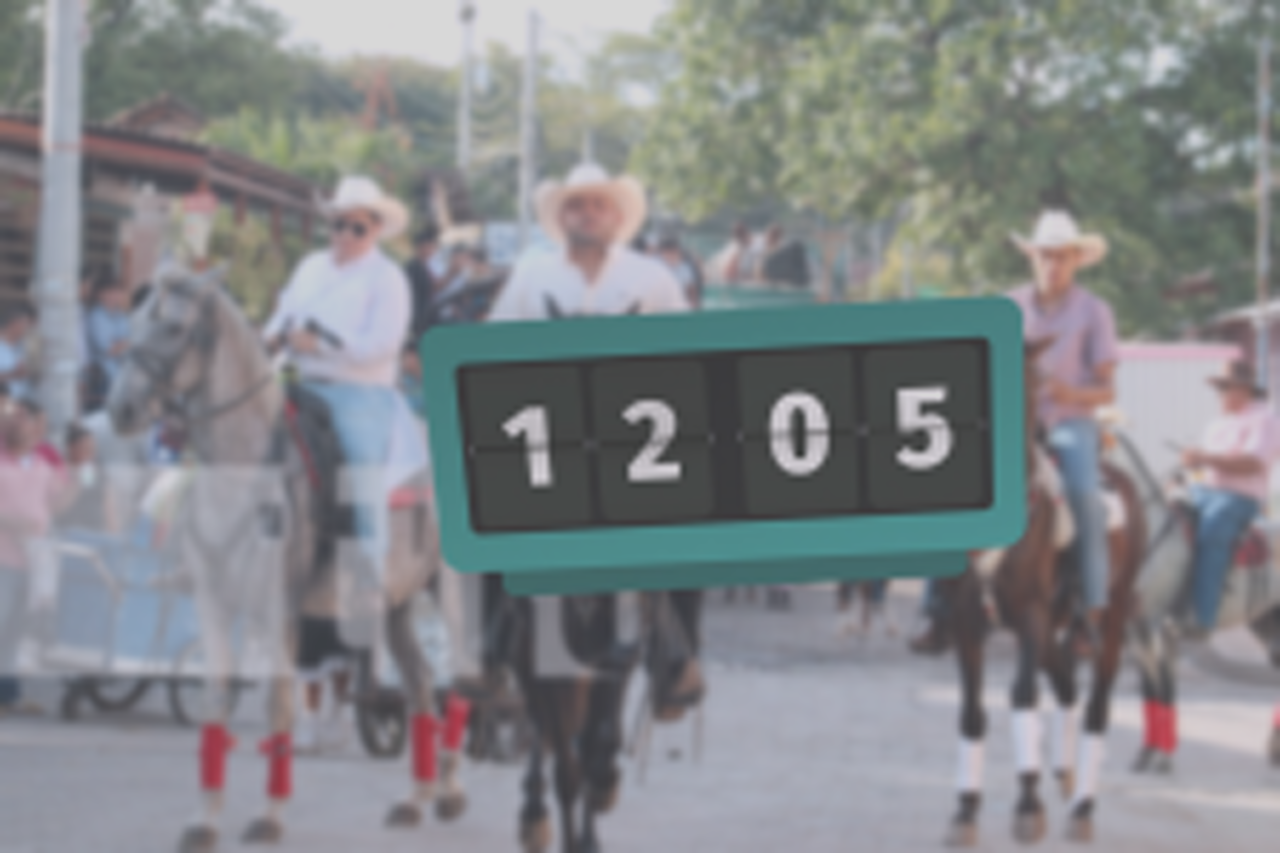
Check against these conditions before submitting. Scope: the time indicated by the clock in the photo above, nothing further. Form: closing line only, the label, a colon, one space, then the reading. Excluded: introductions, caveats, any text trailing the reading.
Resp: 12:05
